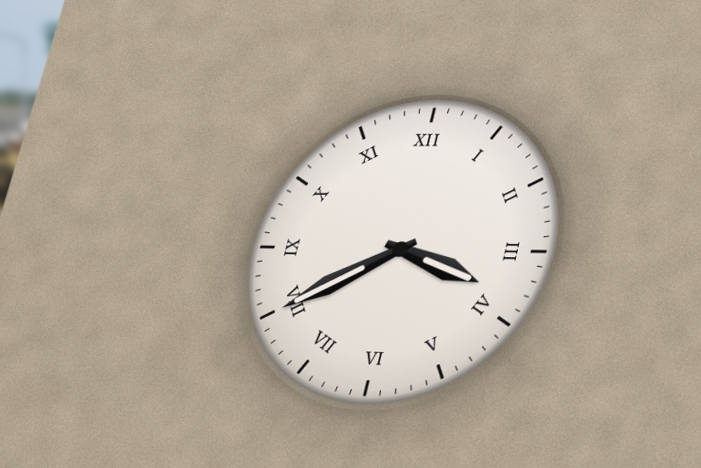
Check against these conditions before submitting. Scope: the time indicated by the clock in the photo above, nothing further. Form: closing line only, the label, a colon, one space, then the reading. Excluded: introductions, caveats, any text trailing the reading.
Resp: 3:40
